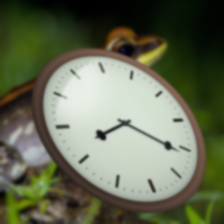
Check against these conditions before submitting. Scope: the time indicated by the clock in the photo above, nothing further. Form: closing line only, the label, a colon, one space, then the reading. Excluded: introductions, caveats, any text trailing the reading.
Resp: 8:21
